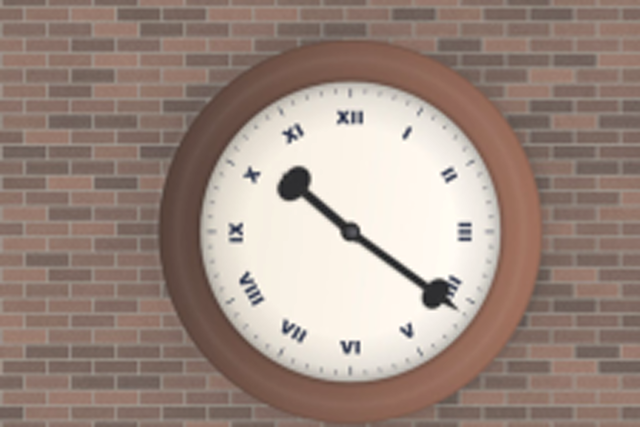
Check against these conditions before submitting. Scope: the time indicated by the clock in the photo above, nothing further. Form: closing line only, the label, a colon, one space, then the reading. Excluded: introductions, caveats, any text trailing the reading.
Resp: 10:21
